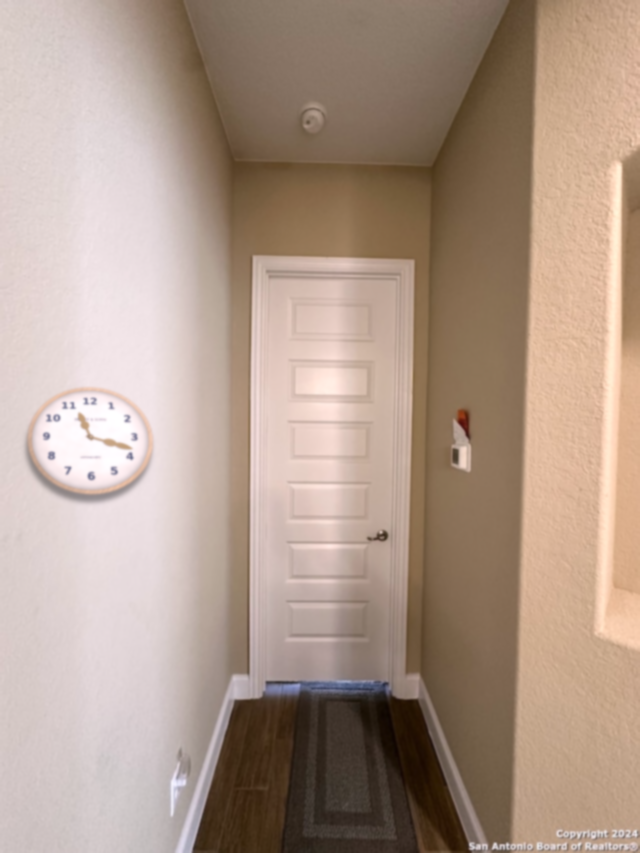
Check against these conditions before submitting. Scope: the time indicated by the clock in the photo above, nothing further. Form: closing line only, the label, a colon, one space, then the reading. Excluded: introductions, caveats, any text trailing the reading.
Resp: 11:18
